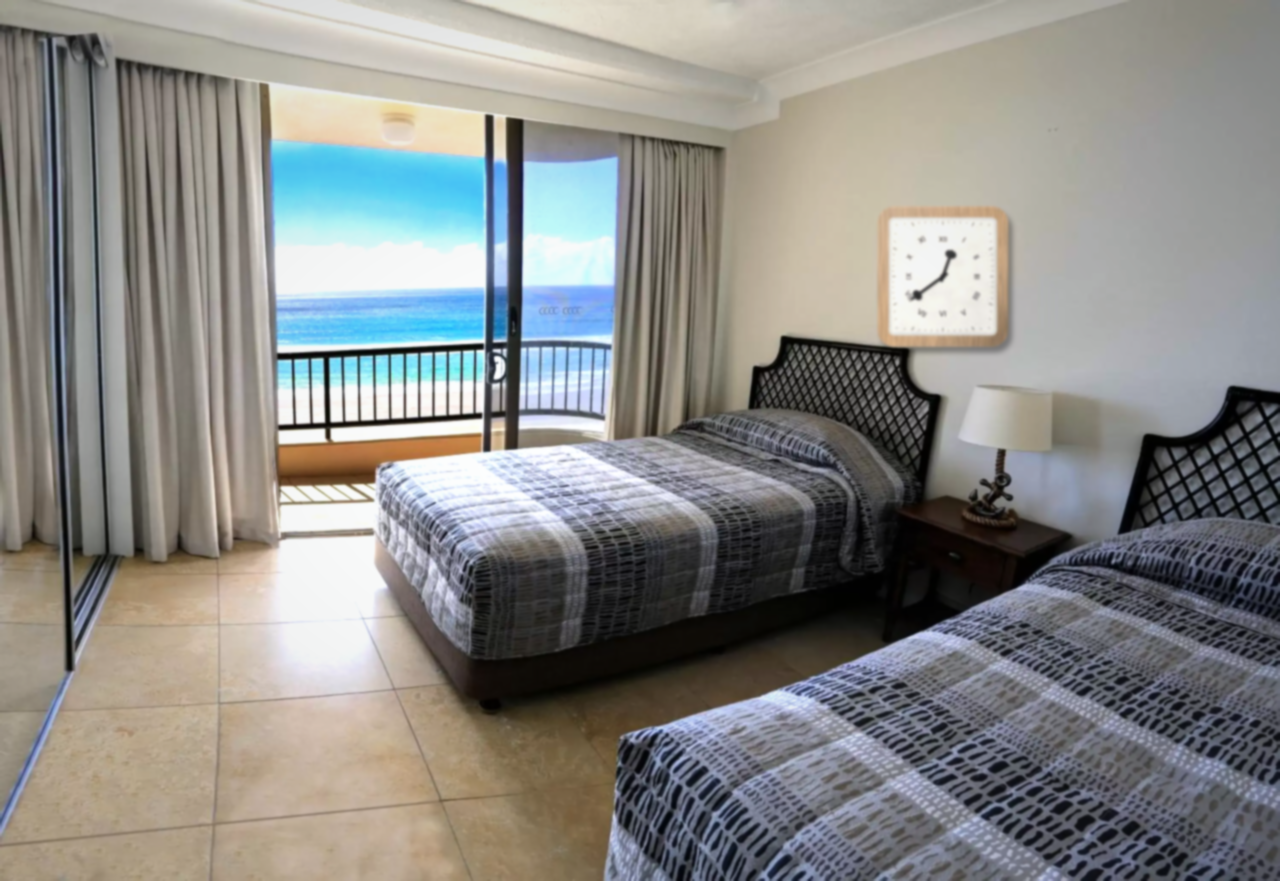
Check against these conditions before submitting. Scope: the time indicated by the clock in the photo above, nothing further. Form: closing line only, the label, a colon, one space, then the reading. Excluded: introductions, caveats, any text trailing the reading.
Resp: 12:39
